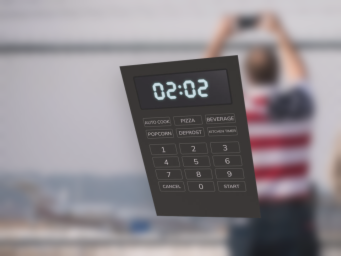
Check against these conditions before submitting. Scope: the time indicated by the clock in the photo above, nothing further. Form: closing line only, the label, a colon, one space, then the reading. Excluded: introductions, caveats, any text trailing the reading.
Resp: 2:02
